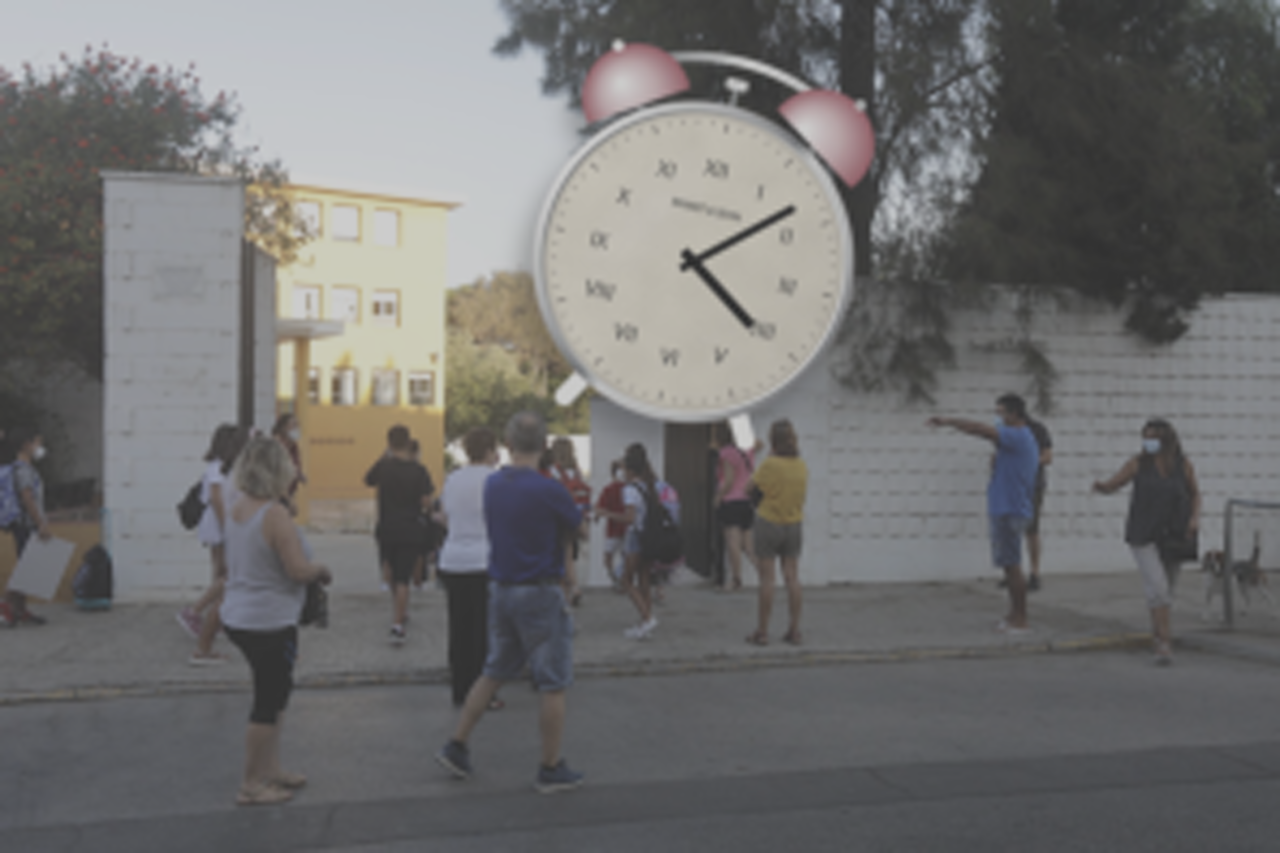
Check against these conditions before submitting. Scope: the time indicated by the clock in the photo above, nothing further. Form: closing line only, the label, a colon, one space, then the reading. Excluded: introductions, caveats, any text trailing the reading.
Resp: 4:08
